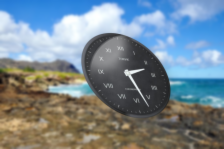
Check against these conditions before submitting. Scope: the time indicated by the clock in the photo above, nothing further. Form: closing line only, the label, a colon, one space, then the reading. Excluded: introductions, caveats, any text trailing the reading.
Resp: 2:27
